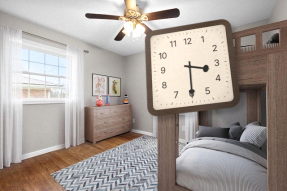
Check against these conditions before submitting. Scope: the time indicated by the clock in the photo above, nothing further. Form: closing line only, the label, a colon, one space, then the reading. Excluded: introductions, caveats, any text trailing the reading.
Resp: 3:30
